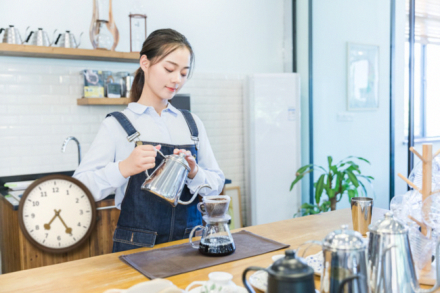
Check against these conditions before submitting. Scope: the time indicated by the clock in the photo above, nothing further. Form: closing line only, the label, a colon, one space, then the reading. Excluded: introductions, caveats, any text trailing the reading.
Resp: 7:25
